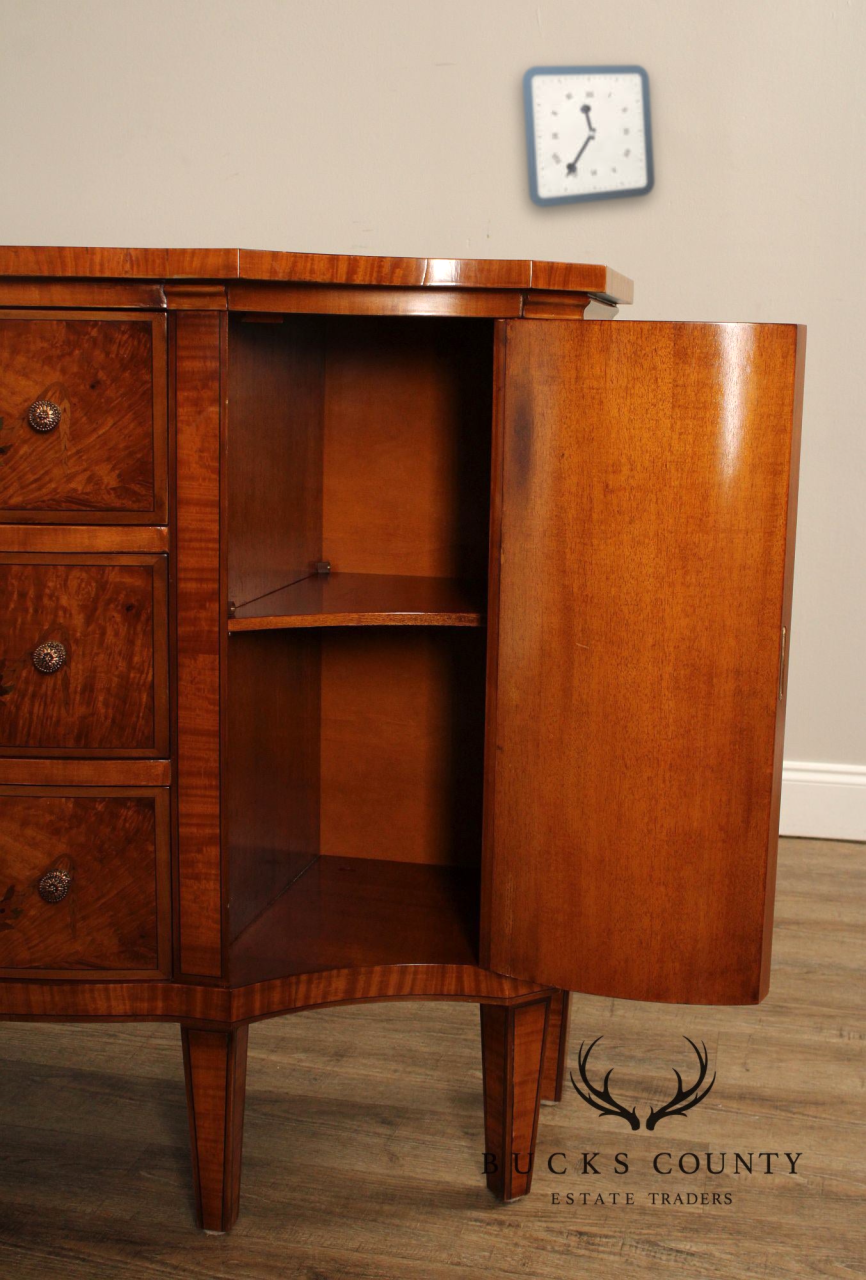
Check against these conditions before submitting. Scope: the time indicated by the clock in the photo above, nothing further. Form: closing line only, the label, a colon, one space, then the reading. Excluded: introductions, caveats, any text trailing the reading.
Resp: 11:36
